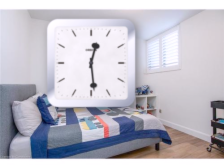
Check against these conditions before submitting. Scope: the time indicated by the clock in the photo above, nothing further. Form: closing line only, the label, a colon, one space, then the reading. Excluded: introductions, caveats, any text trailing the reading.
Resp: 12:29
